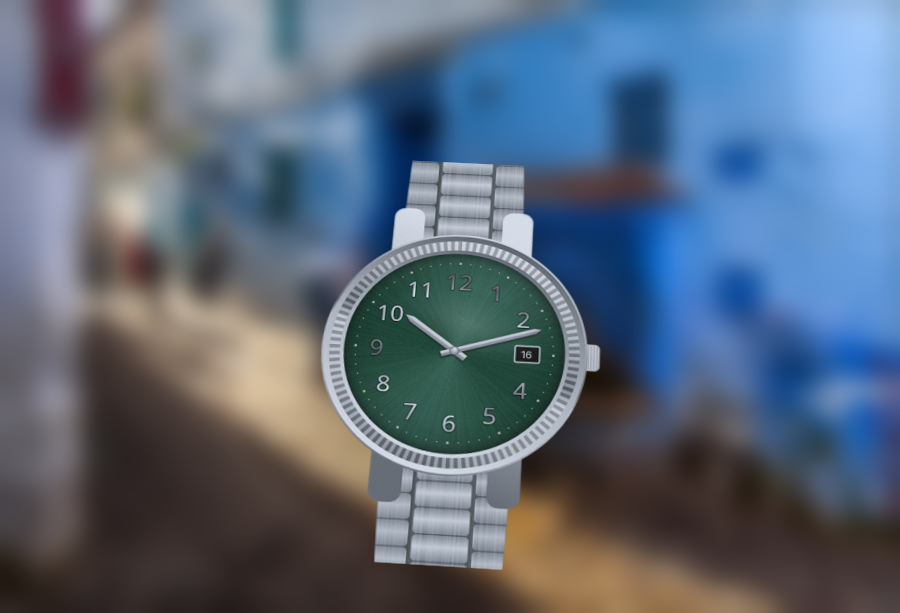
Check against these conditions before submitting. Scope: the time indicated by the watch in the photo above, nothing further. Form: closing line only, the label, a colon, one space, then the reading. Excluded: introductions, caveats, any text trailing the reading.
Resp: 10:12
